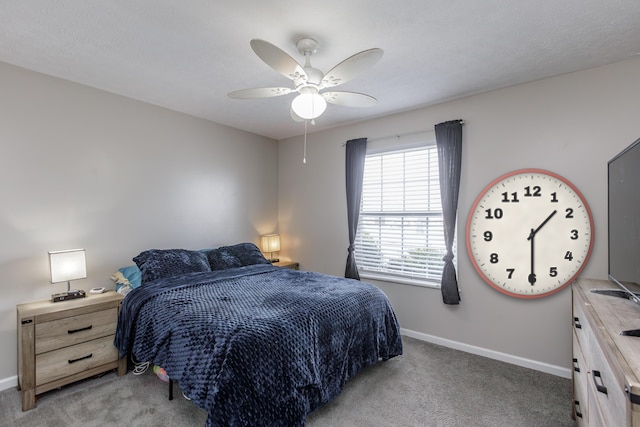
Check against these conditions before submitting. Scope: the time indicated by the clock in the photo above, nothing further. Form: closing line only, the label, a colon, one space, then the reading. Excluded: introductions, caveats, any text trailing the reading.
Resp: 1:30
